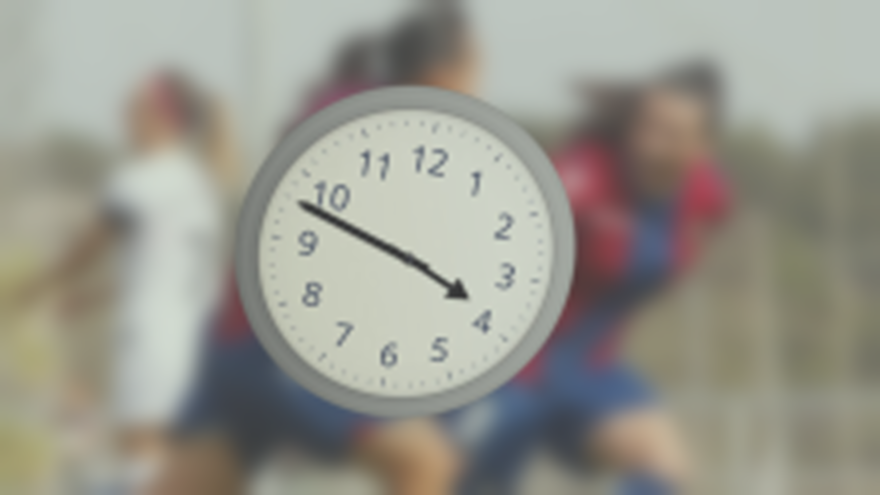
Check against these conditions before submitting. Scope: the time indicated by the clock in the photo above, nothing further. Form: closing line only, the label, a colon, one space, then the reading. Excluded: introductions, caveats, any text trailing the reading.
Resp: 3:48
